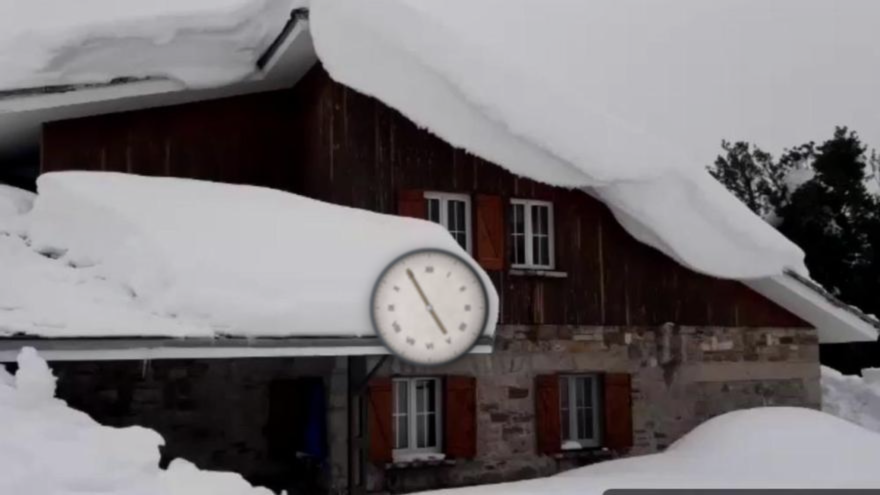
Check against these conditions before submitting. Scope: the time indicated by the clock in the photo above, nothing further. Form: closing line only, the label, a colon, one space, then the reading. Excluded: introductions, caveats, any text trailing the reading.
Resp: 4:55
